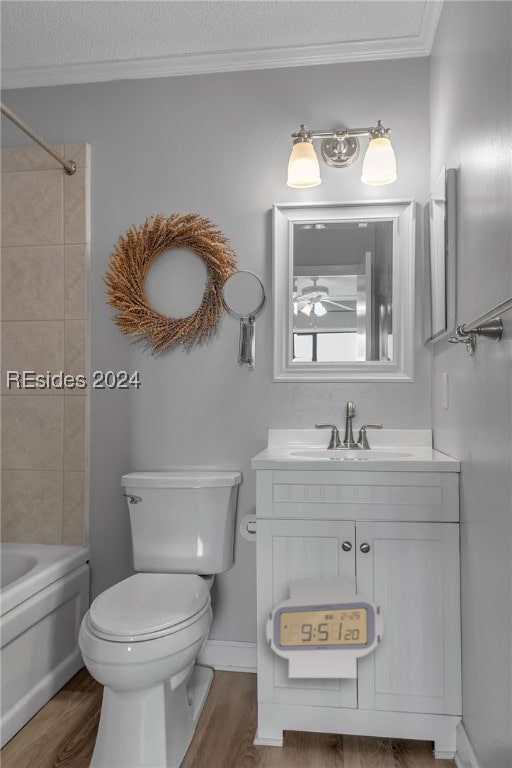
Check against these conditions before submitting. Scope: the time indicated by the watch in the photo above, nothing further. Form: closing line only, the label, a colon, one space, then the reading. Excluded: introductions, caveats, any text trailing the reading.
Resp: 9:51:20
